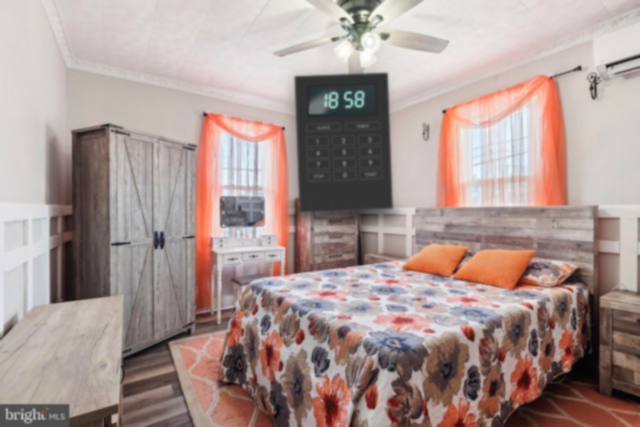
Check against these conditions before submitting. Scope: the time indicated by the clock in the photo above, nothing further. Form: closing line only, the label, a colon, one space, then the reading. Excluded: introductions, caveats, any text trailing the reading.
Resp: 18:58
